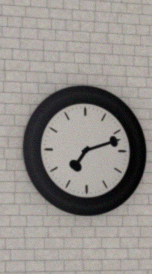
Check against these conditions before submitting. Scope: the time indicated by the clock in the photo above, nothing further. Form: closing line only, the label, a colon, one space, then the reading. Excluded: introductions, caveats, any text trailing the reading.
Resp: 7:12
